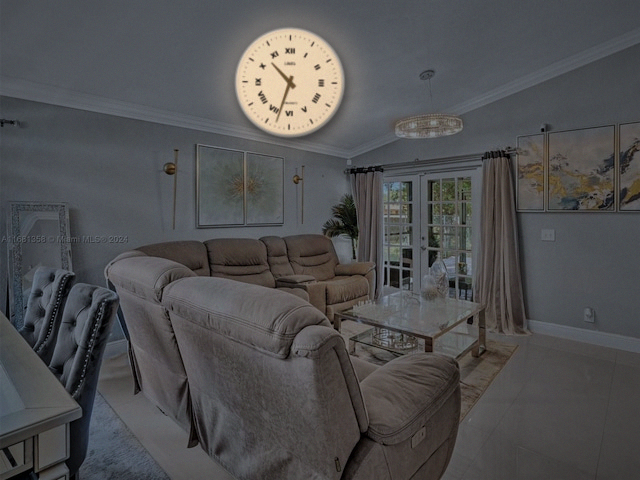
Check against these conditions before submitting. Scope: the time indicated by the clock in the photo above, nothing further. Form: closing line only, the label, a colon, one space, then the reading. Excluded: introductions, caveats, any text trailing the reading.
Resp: 10:33
